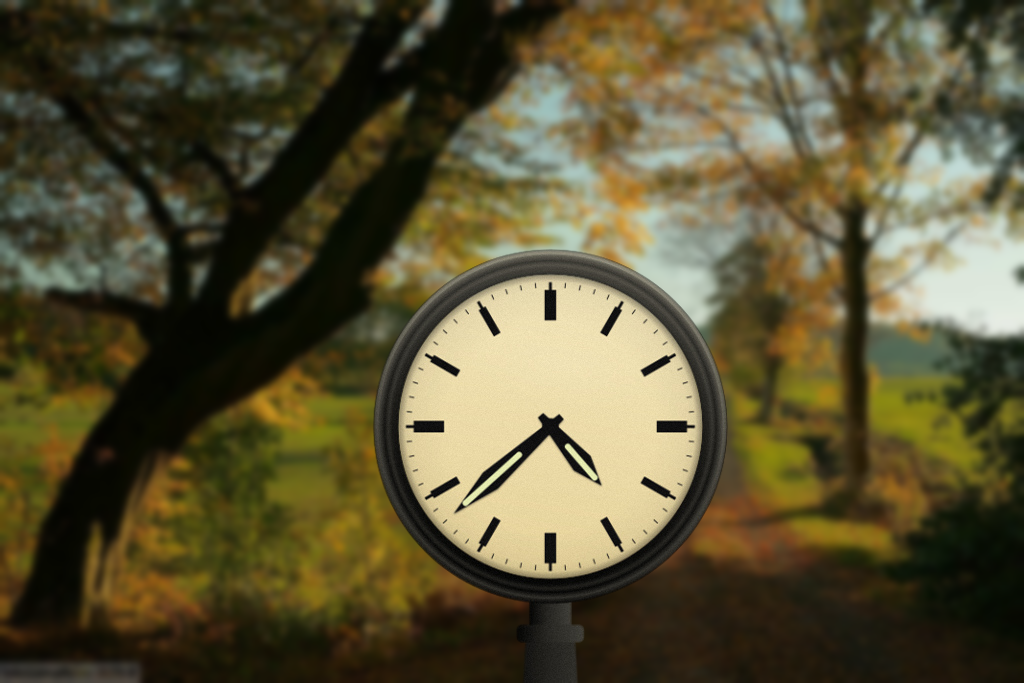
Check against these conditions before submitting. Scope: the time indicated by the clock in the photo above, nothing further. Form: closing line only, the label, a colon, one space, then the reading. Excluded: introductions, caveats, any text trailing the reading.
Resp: 4:38
